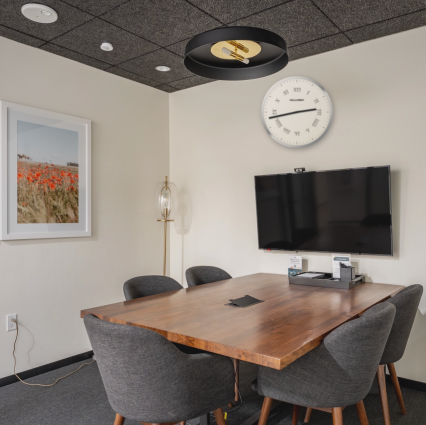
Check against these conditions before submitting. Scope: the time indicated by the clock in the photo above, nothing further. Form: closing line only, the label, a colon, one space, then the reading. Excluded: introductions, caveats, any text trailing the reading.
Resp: 2:43
